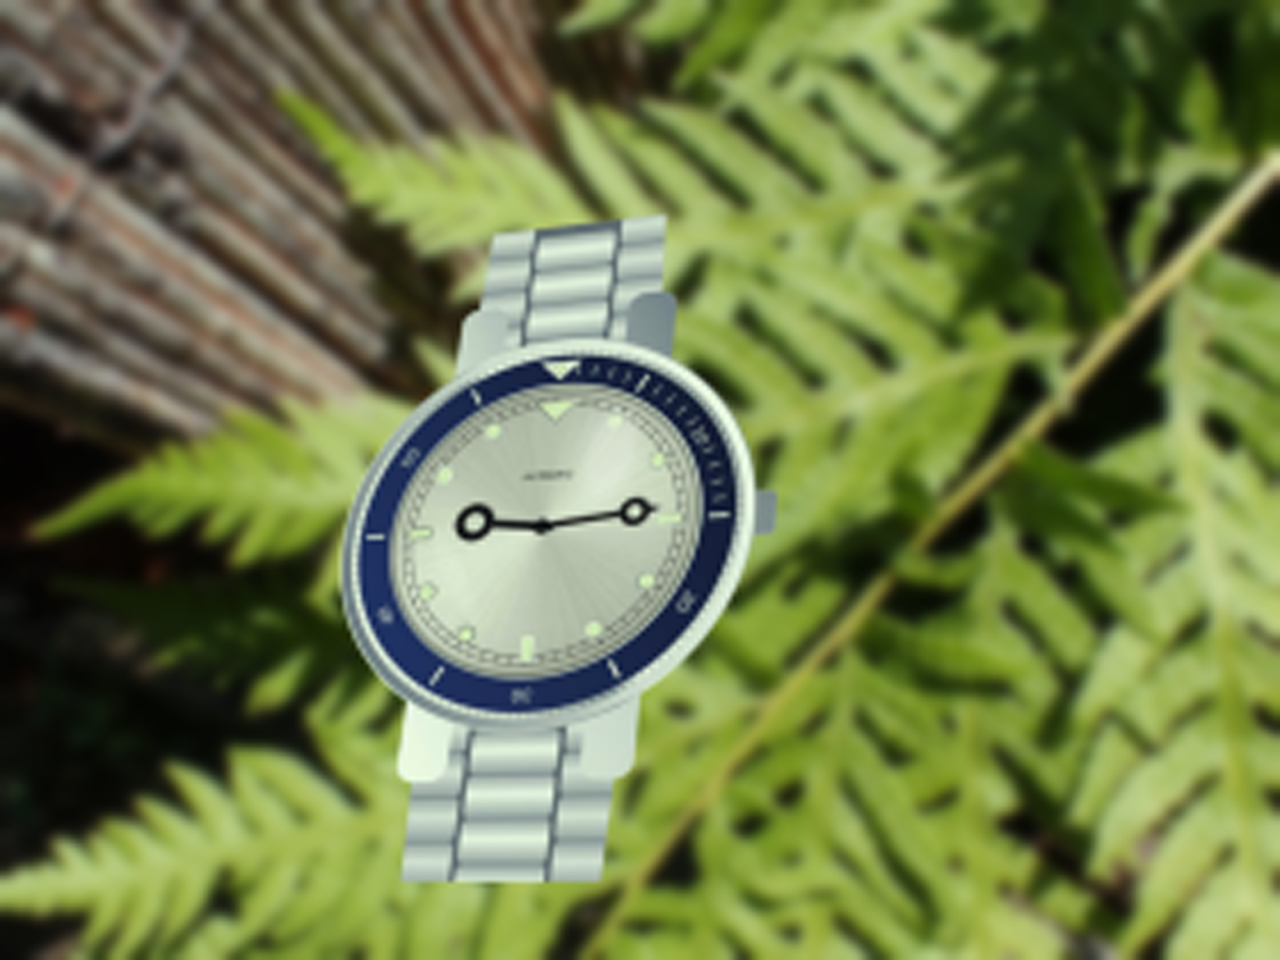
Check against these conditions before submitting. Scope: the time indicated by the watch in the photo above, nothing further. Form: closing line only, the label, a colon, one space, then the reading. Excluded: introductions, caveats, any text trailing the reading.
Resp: 9:14
